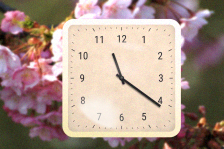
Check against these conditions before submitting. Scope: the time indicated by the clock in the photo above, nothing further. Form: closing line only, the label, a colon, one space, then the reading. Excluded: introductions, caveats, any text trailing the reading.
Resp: 11:21
